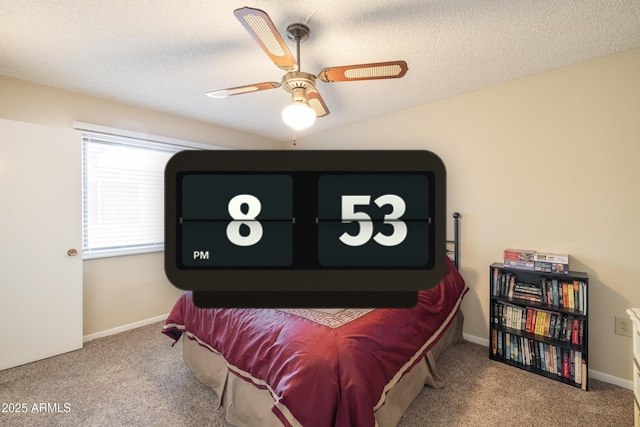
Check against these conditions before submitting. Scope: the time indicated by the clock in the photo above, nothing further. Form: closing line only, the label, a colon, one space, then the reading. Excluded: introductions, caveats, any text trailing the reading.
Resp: 8:53
